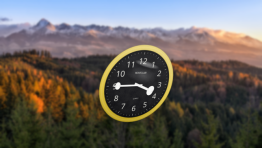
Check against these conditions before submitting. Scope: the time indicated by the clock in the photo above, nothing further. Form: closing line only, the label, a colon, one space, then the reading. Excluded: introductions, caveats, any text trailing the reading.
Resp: 3:45
